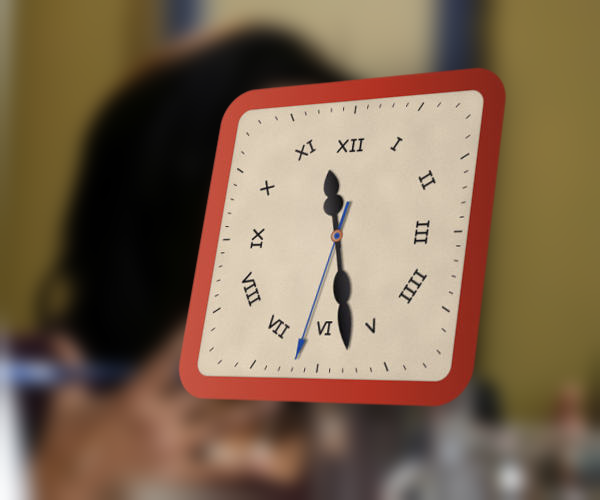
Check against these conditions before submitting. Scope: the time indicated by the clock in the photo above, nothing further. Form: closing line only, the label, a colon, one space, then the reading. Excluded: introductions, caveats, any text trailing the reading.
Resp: 11:27:32
